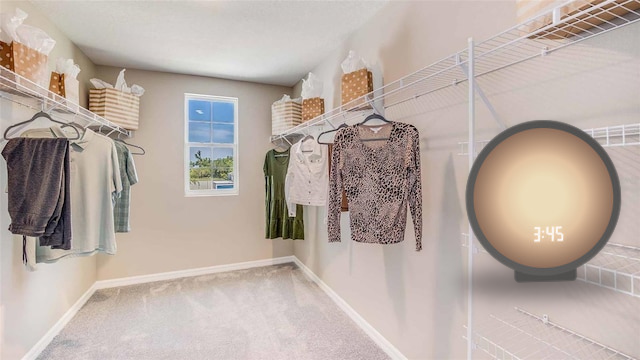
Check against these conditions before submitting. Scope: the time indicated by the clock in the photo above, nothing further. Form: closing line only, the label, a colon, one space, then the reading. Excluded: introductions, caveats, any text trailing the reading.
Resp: 3:45
